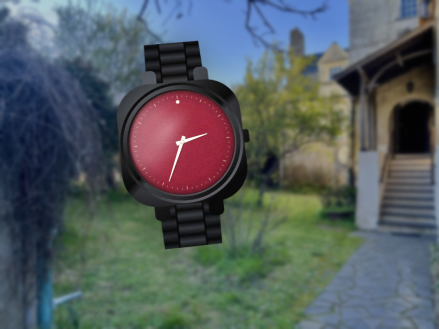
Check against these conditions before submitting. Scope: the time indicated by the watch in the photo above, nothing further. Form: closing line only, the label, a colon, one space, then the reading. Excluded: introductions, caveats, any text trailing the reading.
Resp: 2:34
